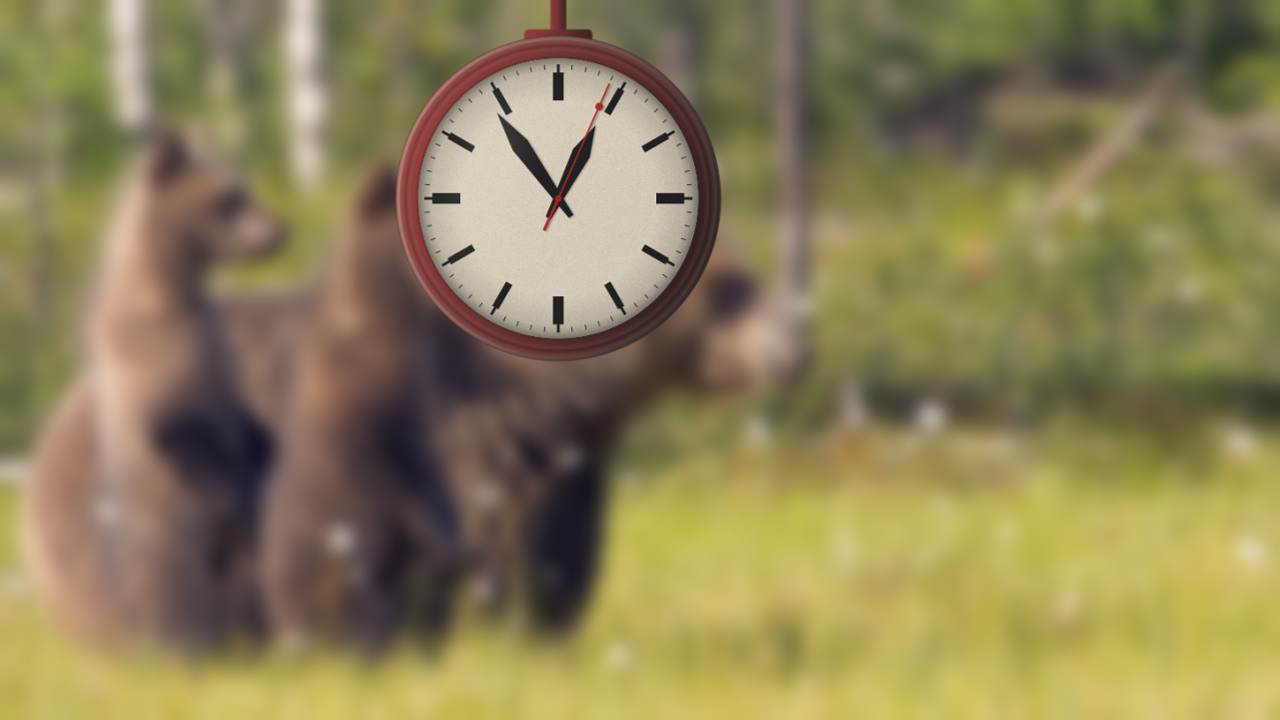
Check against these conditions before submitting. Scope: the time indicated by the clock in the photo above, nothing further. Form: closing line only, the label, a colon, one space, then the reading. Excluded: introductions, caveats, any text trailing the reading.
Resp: 12:54:04
